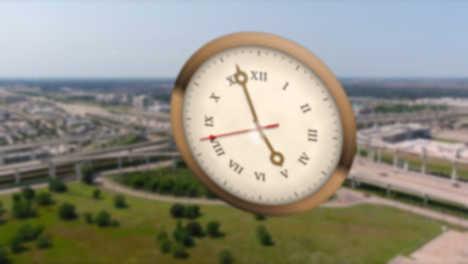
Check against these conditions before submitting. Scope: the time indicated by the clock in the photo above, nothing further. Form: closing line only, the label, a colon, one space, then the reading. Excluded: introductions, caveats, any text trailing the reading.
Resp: 4:56:42
